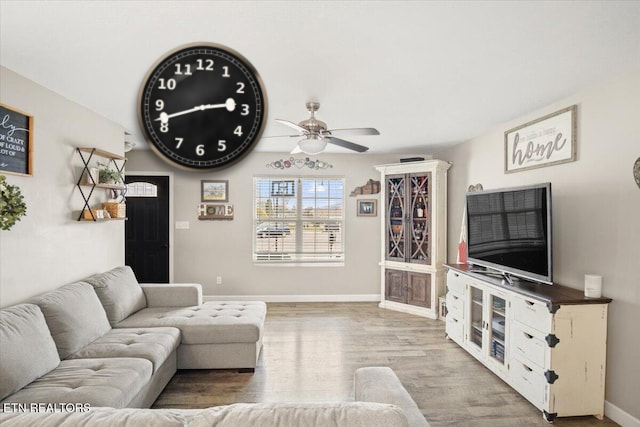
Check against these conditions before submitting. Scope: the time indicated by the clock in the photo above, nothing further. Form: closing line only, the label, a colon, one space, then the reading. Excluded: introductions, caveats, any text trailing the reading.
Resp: 2:42
